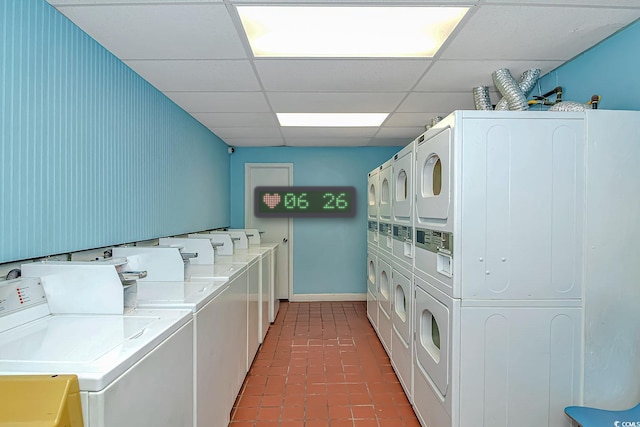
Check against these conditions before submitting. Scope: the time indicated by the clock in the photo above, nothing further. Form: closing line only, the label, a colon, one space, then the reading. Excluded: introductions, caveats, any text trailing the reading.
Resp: 6:26
